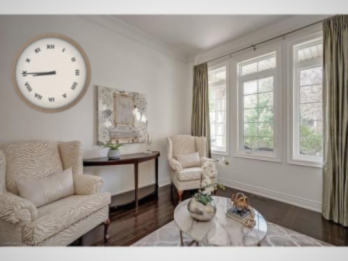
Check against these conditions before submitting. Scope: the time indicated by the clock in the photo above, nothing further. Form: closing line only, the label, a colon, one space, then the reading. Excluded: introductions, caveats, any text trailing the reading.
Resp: 8:45
